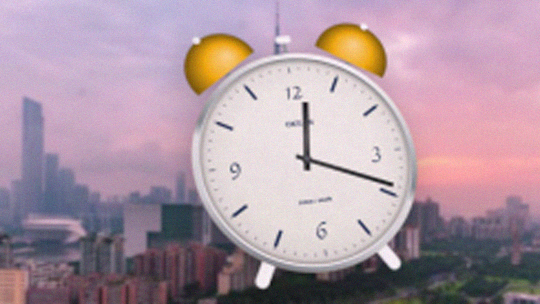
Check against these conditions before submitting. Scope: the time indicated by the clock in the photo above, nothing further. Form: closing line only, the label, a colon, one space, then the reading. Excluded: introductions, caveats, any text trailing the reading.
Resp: 12:19
